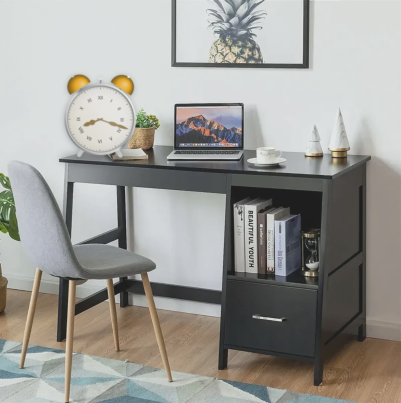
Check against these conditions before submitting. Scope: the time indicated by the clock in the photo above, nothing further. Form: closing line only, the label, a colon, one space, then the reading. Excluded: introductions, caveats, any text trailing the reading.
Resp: 8:18
